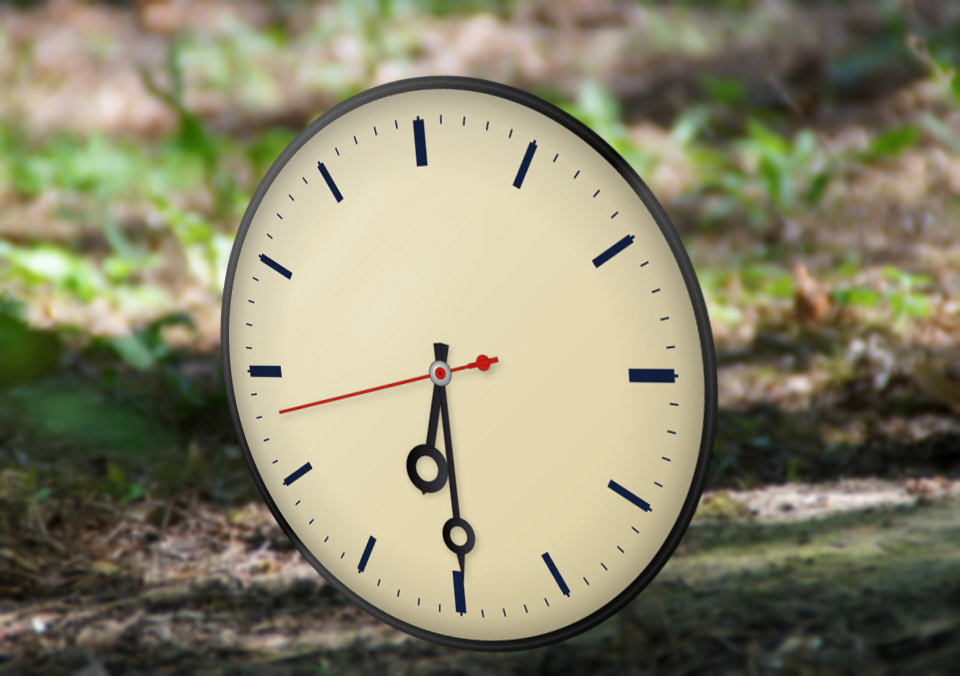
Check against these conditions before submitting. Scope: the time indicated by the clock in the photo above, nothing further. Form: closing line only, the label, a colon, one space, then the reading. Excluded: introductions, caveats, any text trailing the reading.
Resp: 6:29:43
